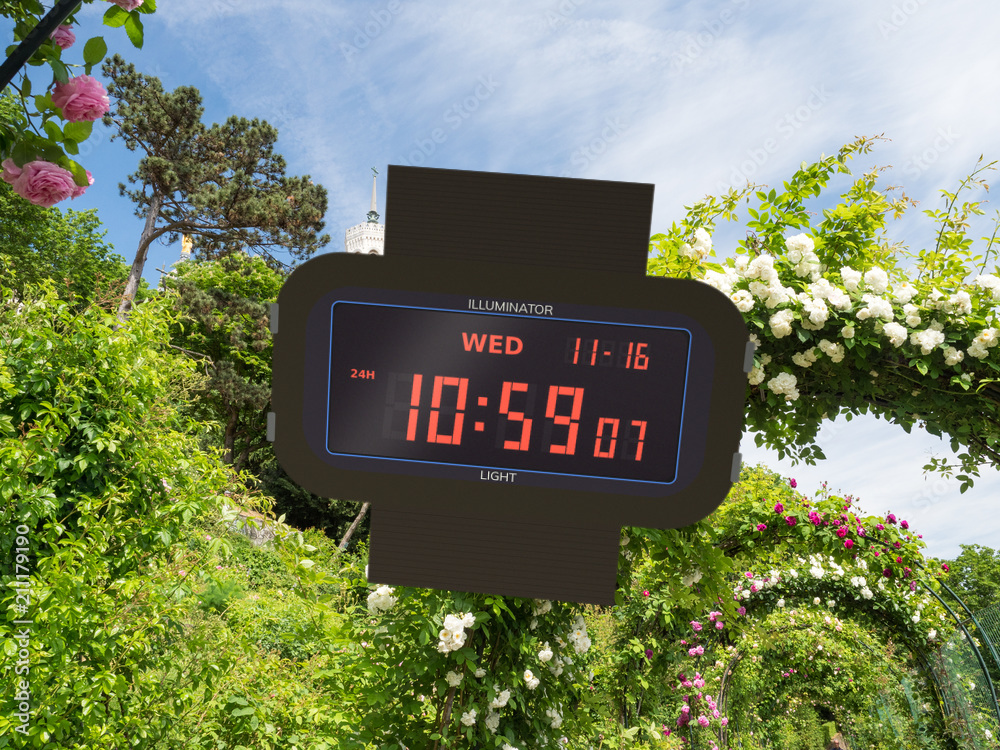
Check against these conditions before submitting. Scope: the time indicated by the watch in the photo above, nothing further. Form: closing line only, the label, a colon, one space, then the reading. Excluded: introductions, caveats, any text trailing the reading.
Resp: 10:59:07
